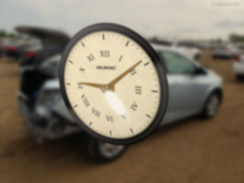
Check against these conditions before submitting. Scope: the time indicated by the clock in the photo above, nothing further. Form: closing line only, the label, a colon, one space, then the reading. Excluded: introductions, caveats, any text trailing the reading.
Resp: 9:09
